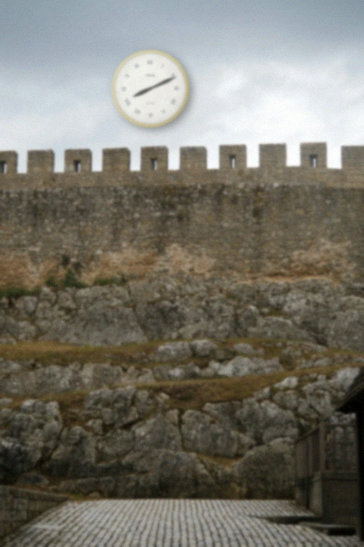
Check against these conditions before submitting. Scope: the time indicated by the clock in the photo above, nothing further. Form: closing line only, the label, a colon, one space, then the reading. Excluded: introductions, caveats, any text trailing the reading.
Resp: 8:11
